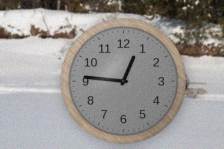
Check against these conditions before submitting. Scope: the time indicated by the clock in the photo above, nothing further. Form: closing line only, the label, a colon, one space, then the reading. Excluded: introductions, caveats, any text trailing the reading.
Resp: 12:46
